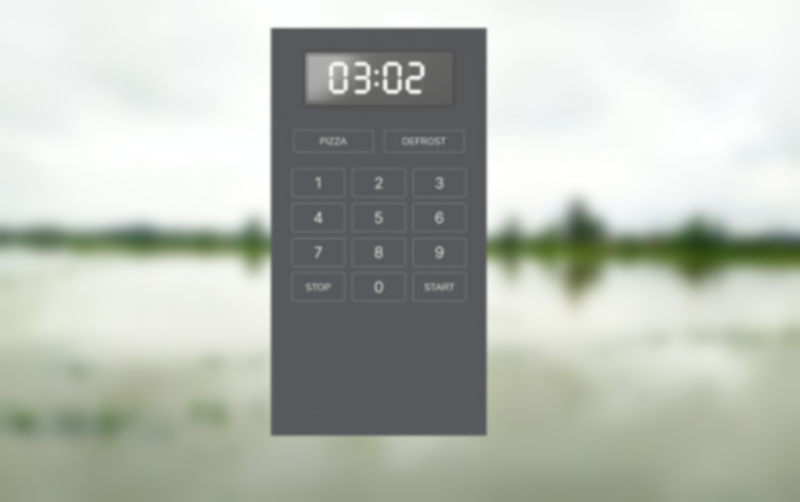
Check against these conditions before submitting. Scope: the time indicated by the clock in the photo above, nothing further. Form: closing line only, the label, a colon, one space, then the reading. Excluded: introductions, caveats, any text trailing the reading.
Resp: 3:02
